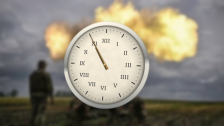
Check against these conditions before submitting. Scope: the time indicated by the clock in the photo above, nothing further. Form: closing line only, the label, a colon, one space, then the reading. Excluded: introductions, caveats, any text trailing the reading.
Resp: 10:55
